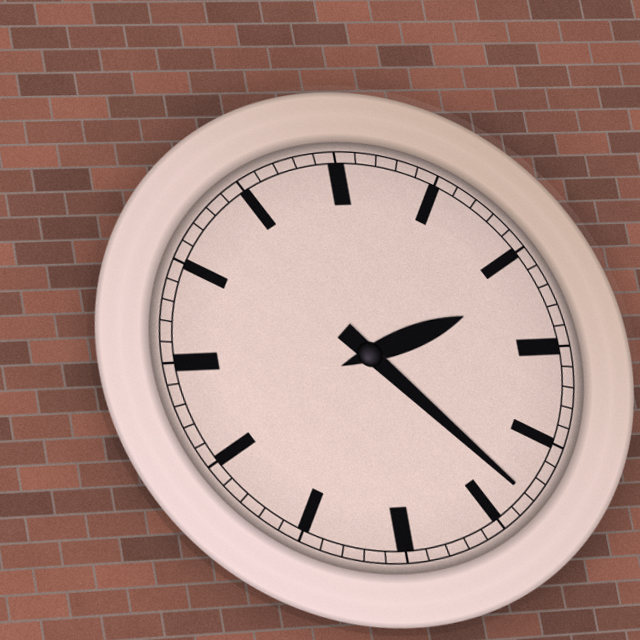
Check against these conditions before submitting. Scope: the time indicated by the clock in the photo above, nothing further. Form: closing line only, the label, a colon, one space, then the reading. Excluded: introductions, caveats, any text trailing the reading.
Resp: 2:23
